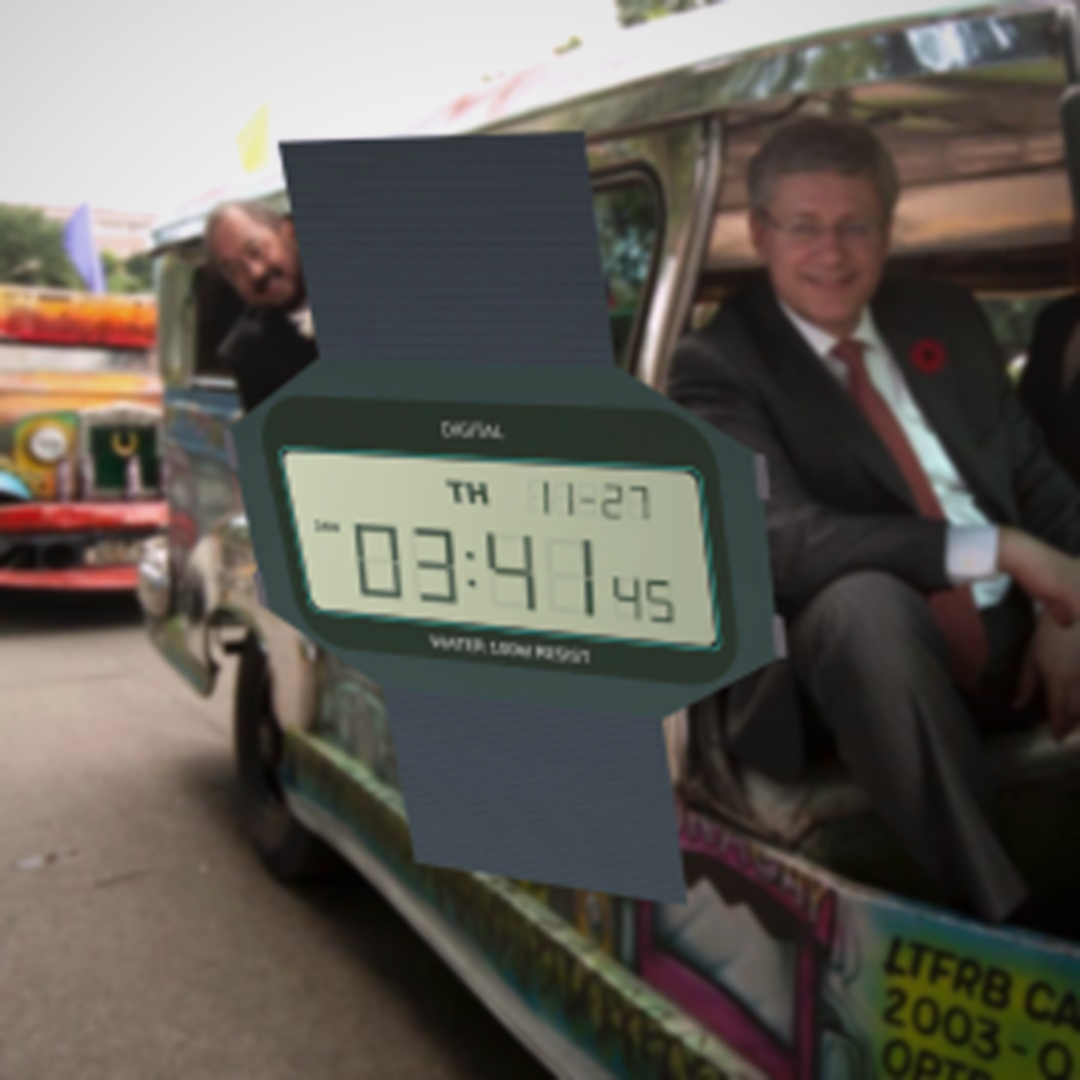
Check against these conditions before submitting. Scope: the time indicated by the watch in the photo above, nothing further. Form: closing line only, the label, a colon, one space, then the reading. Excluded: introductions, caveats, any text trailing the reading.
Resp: 3:41:45
